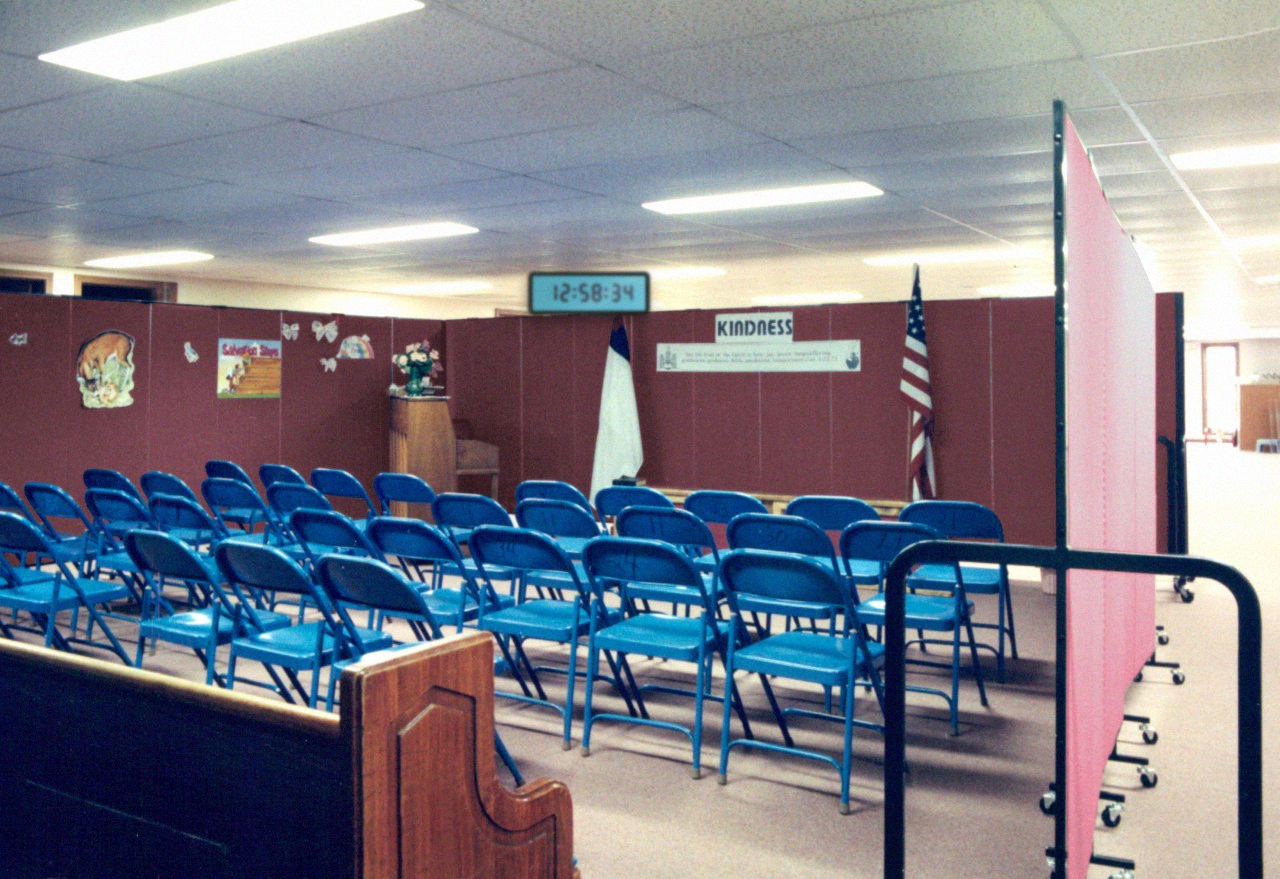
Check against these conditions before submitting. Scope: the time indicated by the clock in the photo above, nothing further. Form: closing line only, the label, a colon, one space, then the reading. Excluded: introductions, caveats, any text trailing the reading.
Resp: 12:58:34
